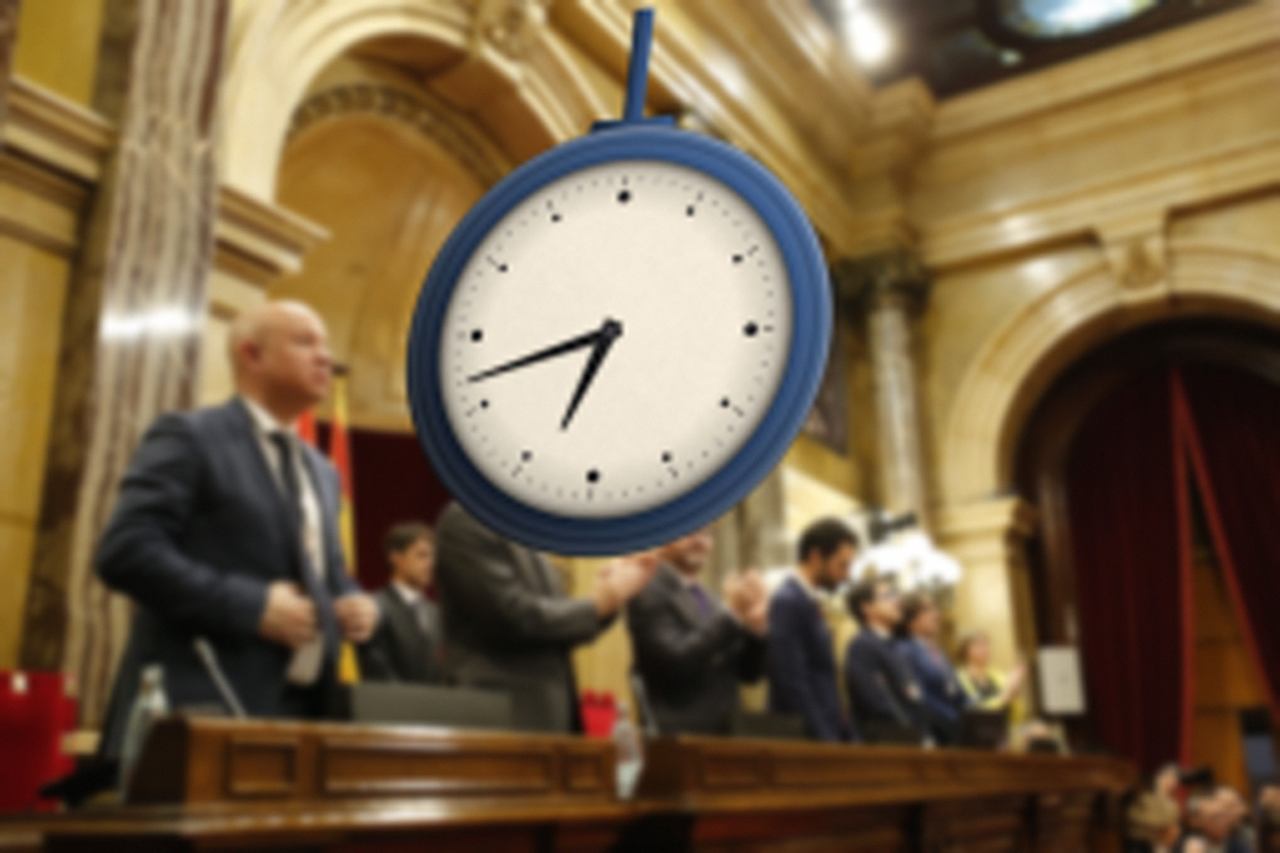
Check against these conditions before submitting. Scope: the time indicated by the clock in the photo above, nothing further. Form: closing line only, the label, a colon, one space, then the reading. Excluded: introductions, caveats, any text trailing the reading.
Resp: 6:42
